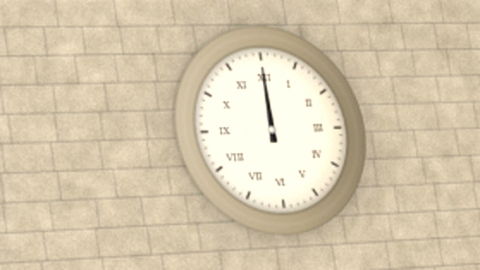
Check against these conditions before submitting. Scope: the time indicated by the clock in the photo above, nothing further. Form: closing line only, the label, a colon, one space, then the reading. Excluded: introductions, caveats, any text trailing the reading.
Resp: 12:00
